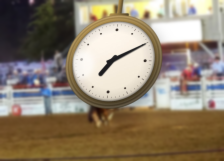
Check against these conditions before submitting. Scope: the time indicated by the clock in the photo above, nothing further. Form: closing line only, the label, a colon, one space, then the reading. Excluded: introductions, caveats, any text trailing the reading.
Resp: 7:10
